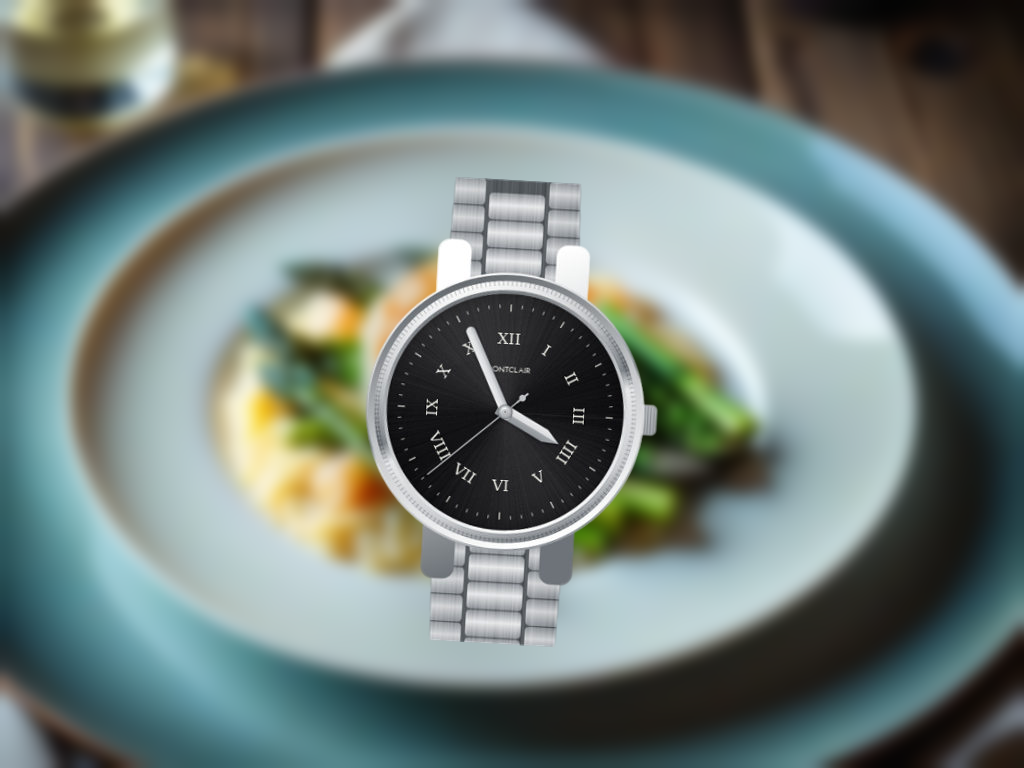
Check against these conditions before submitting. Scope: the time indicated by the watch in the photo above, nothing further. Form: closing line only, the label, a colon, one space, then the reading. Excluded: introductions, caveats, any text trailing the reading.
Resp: 3:55:38
